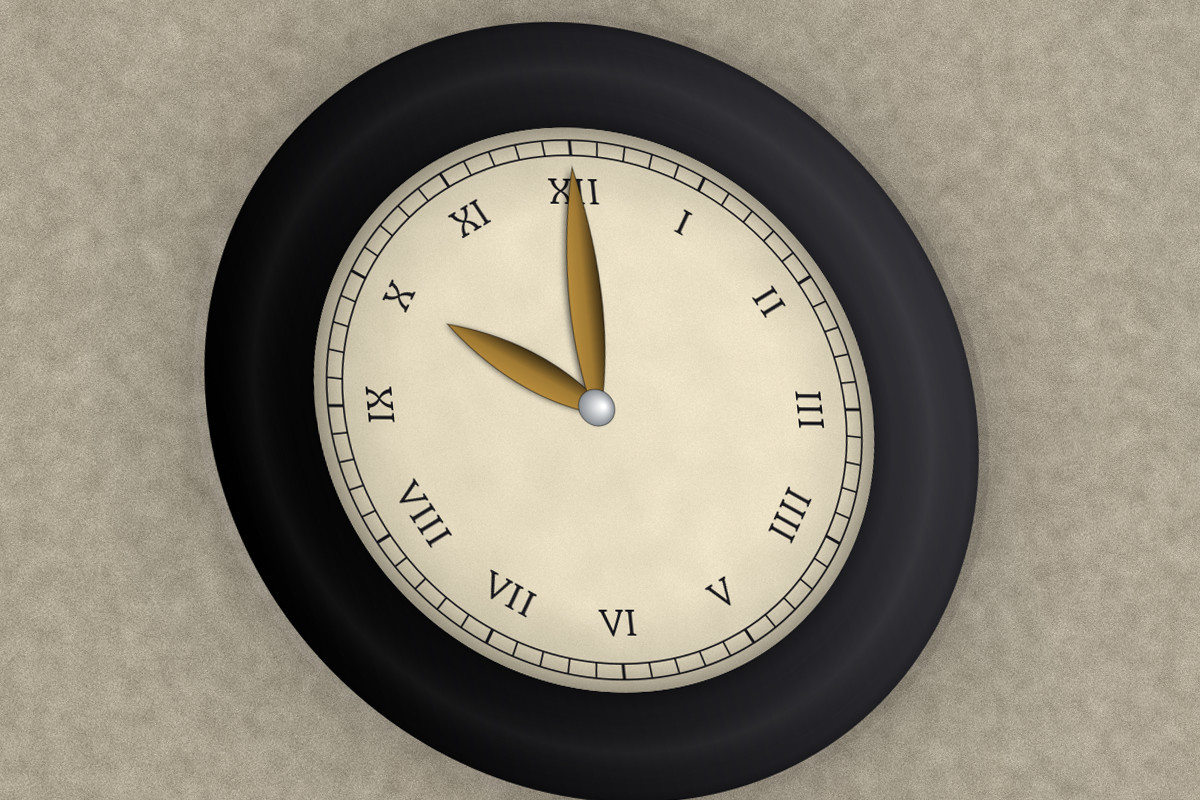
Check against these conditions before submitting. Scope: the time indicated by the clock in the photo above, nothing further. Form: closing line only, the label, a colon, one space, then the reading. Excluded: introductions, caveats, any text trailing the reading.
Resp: 10:00
